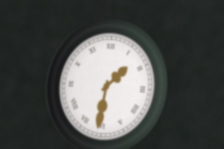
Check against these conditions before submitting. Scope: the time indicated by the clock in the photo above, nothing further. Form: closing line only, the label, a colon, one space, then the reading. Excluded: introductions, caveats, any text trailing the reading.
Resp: 1:31
